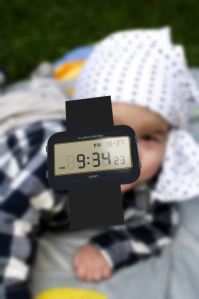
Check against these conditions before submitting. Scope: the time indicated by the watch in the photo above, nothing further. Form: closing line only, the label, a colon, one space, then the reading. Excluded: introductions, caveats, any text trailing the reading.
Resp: 9:34:23
